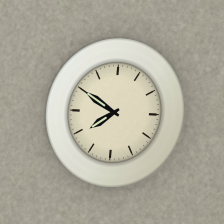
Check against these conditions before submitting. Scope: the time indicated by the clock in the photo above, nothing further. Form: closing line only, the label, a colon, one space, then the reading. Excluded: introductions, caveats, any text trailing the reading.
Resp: 7:50
